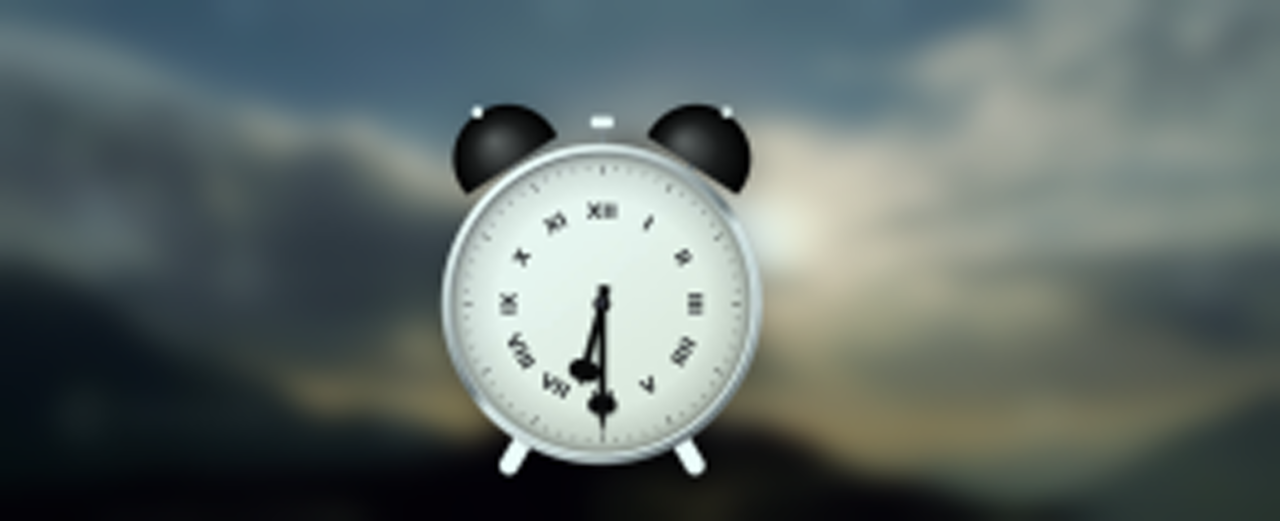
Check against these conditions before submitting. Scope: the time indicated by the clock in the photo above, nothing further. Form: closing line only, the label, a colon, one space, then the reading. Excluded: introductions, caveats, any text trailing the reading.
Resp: 6:30
